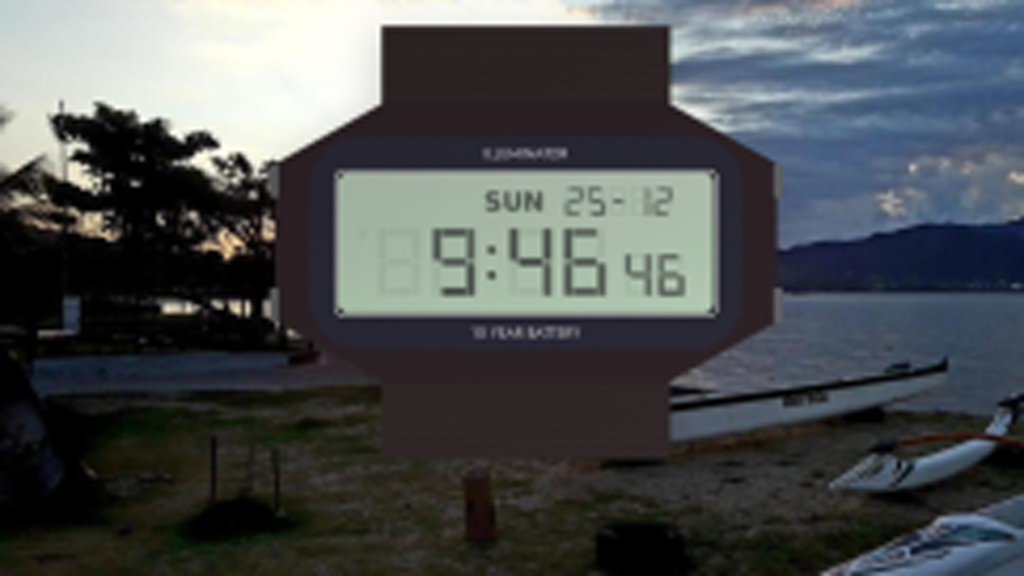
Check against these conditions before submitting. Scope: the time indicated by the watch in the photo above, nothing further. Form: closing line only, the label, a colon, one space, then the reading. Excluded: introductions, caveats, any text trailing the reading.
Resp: 9:46:46
